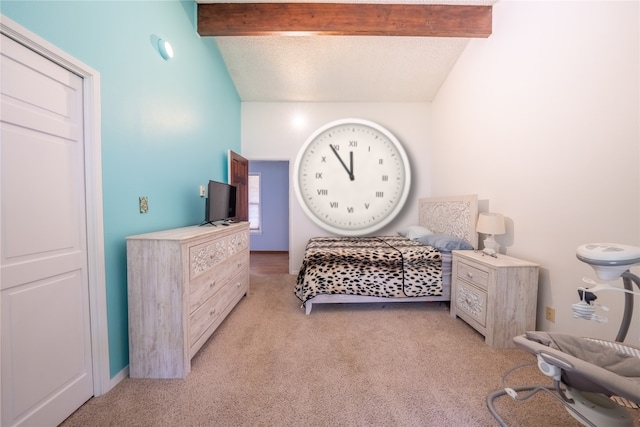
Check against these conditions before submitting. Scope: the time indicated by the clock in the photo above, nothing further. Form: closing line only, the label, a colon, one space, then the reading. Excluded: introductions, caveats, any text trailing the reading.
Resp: 11:54
